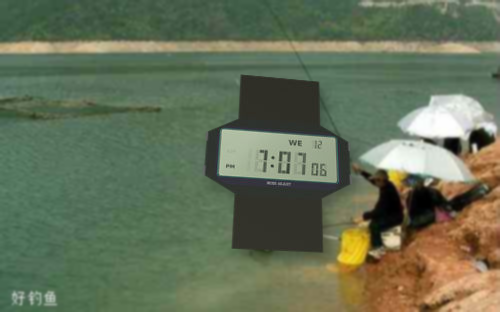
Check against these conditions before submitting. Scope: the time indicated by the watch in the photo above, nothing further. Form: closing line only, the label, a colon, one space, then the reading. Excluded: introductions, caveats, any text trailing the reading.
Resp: 7:07:06
